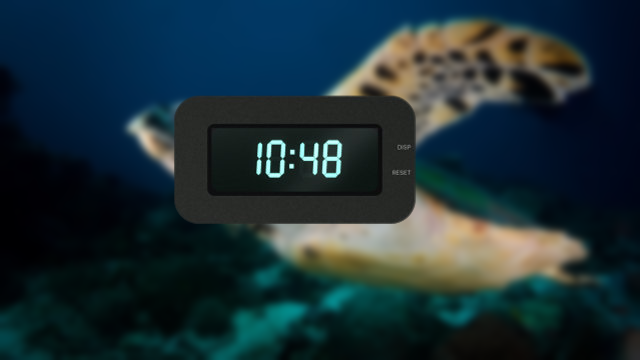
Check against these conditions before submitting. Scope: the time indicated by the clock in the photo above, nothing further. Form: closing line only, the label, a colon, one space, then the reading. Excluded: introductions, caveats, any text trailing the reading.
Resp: 10:48
